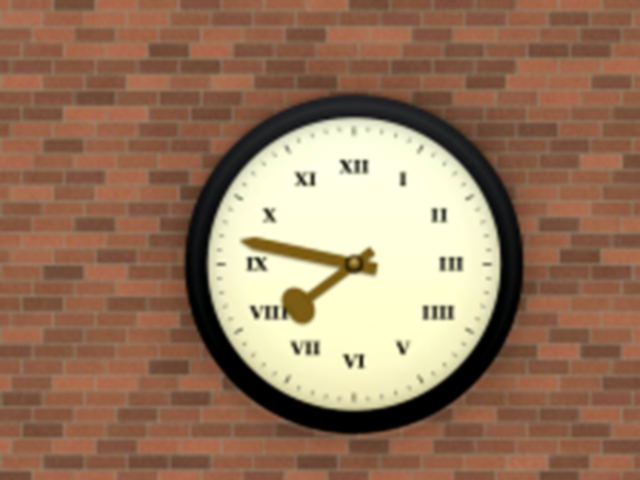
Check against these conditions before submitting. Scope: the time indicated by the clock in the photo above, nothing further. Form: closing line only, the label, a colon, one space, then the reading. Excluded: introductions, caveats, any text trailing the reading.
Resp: 7:47
